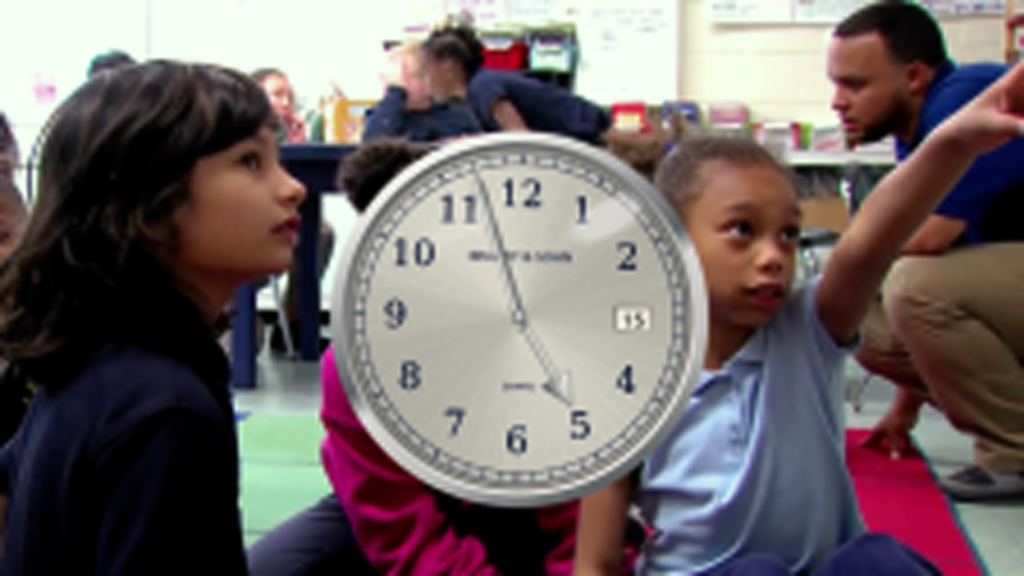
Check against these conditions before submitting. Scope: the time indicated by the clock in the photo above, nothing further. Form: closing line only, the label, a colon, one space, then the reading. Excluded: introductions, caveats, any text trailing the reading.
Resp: 4:57
